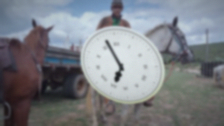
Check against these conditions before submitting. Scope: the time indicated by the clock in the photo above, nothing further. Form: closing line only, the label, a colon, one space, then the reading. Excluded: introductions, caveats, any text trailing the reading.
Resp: 6:57
